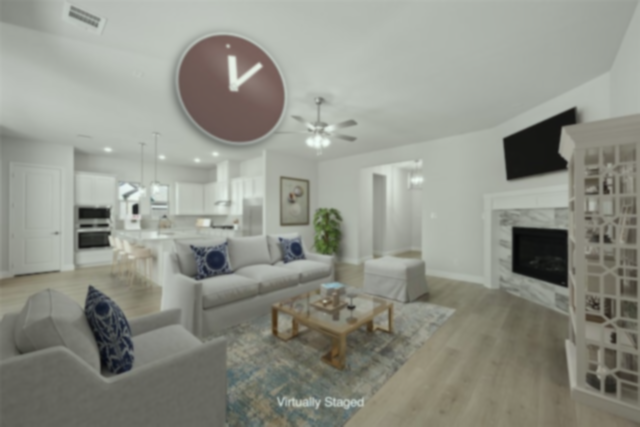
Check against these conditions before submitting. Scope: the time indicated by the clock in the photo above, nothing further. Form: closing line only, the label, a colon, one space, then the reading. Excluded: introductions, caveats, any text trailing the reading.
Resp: 12:09
